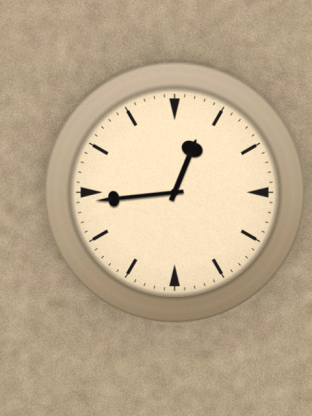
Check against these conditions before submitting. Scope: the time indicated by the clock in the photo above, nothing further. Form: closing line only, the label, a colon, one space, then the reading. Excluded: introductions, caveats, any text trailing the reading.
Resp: 12:44
